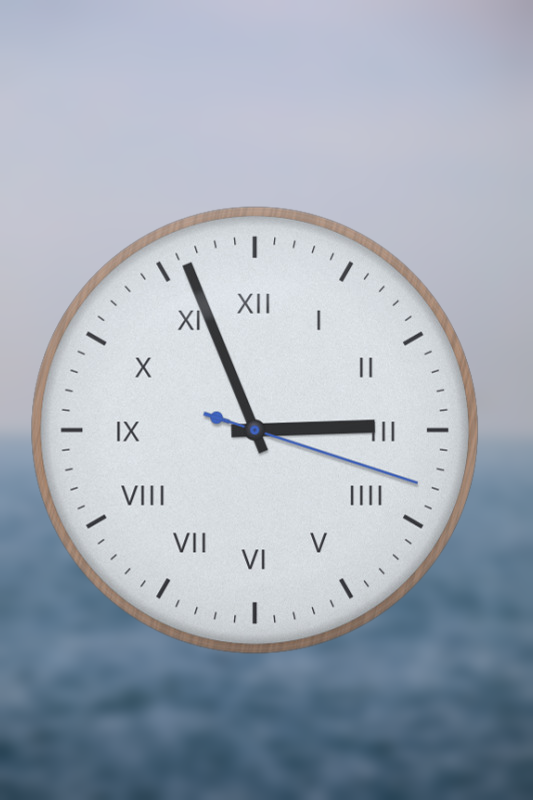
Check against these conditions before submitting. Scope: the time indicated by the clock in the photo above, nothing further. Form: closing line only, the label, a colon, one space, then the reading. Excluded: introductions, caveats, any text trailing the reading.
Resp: 2:56:18
